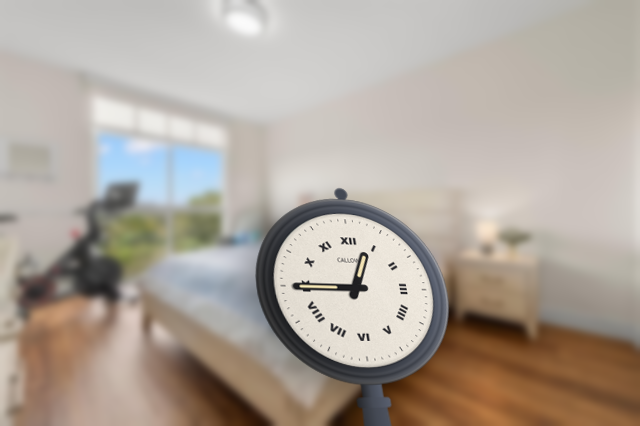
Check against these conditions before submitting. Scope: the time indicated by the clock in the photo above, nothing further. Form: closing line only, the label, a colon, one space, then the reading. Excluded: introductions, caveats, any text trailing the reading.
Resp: 12:45
